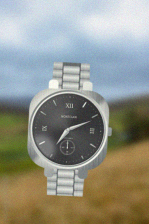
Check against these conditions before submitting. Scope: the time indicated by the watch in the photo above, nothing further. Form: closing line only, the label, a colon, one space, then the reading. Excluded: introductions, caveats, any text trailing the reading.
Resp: 7:11
